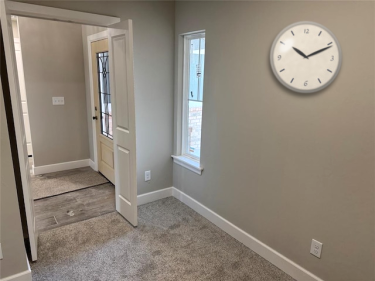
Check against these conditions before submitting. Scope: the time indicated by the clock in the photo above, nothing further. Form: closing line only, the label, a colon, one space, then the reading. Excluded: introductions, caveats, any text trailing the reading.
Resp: 10:11
